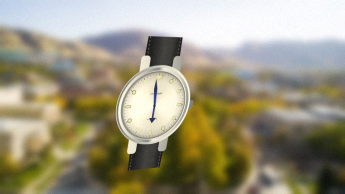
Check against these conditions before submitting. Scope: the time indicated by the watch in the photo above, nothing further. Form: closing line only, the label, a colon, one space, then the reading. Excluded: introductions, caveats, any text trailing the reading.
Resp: 5:59
